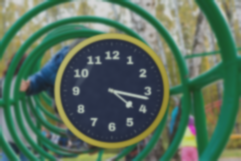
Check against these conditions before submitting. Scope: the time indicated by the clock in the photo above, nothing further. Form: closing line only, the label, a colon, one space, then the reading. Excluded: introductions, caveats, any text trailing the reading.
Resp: 4:17
